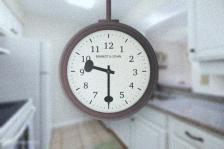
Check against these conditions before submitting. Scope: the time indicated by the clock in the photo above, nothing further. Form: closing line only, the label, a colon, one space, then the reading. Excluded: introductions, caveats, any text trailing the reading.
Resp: 9:30
